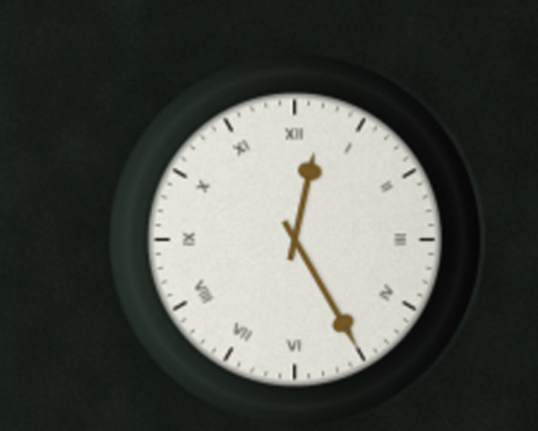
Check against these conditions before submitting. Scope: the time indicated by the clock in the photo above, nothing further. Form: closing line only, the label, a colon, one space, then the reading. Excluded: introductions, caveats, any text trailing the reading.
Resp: 12:25
